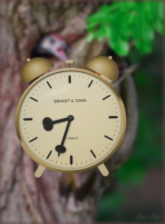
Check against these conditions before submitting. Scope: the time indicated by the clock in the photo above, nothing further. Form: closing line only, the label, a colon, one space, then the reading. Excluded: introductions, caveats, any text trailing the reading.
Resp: 8:33
